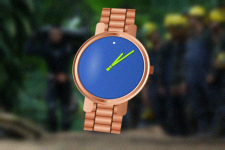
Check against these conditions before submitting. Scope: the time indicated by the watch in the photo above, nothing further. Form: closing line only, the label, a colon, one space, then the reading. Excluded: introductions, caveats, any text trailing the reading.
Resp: 1:08
